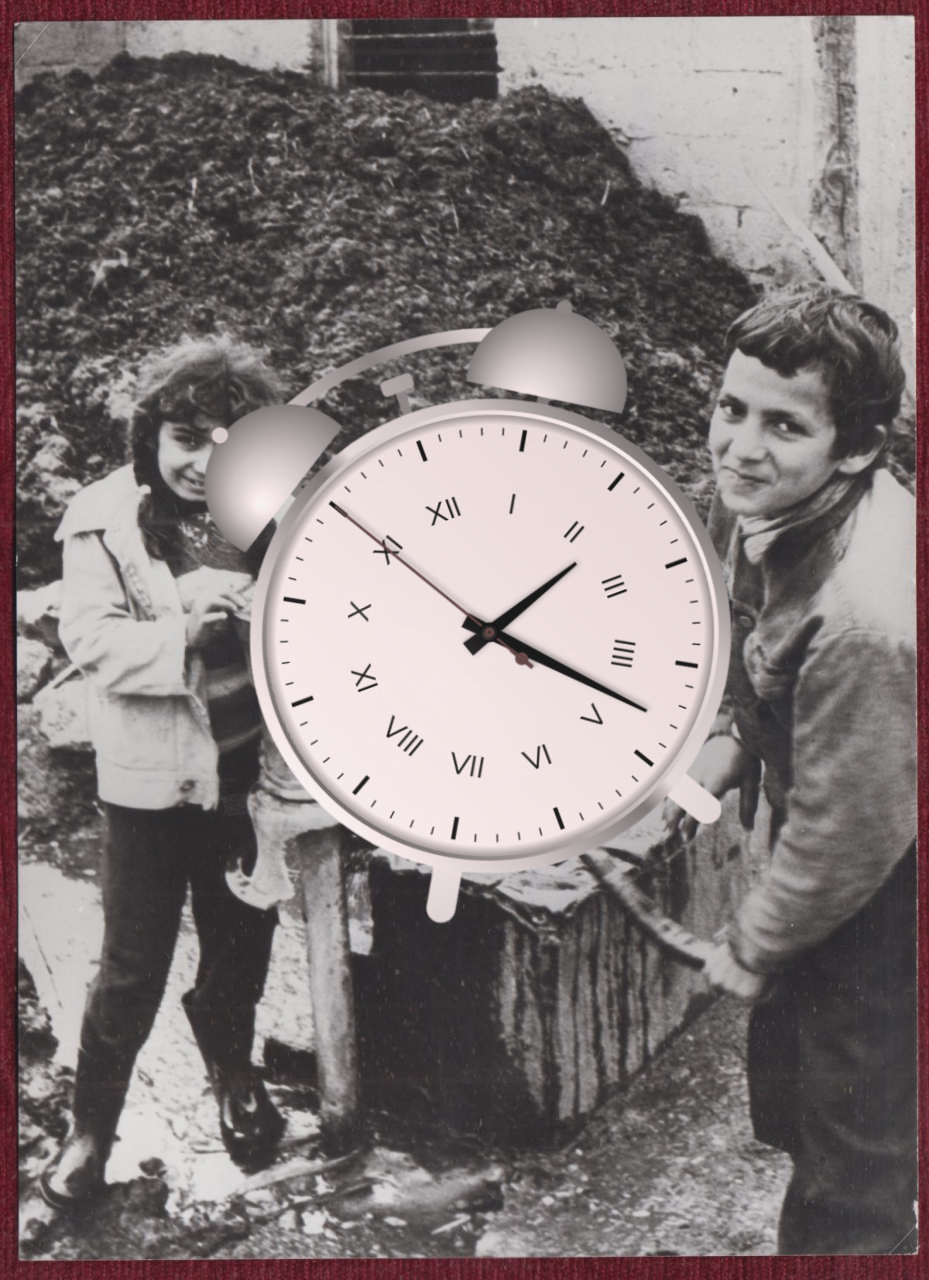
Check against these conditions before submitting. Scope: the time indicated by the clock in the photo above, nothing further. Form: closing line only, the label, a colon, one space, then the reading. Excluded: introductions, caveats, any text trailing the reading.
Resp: 2:22:55
